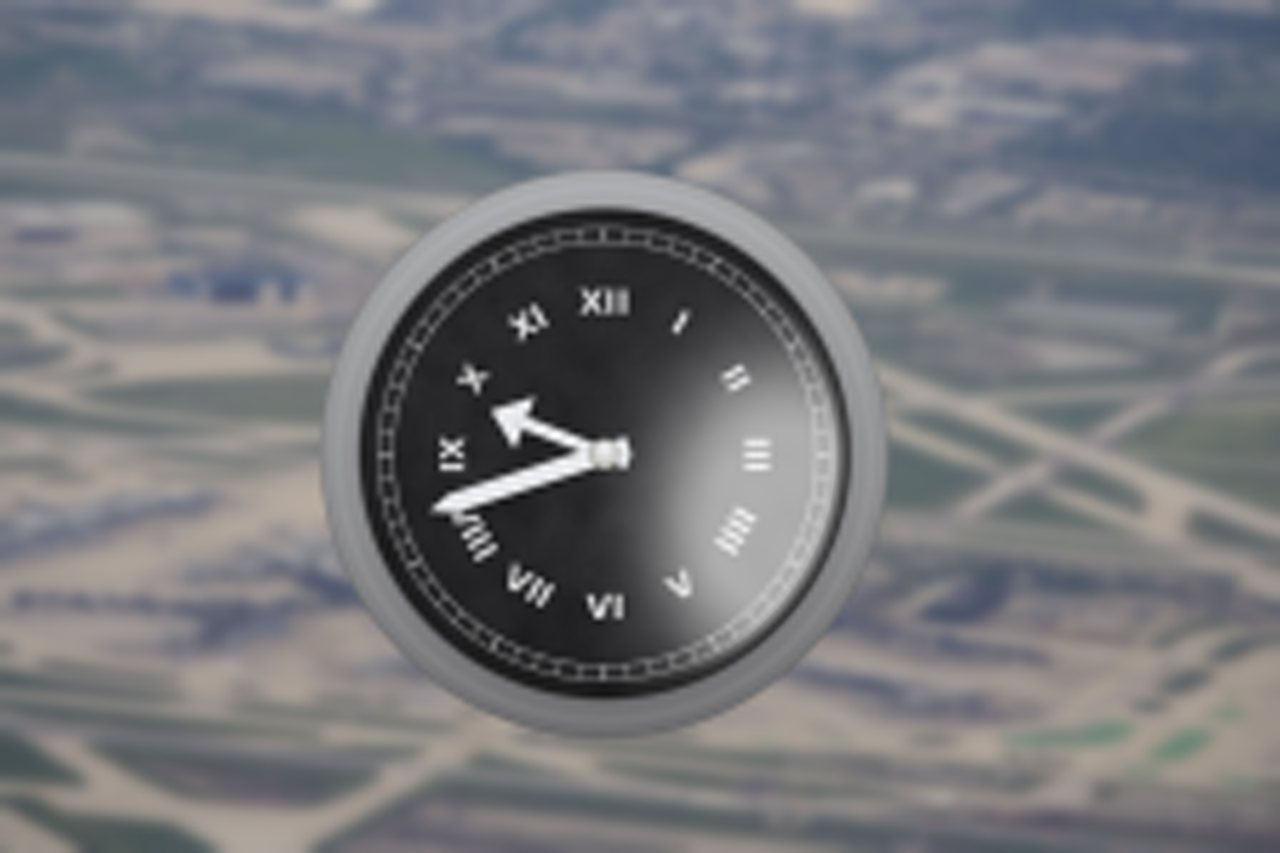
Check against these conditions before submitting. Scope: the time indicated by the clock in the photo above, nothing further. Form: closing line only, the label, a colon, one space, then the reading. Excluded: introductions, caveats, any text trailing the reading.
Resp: 9:42
